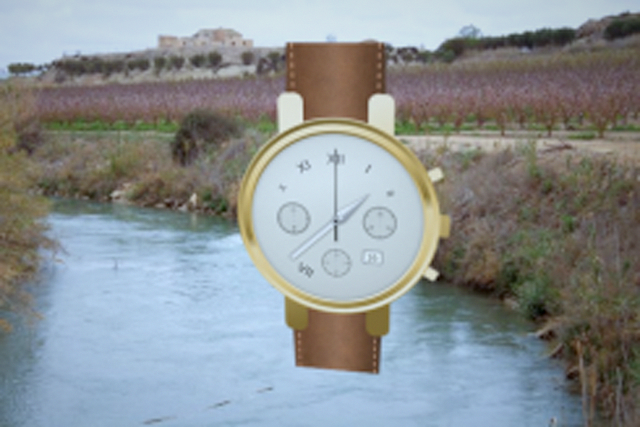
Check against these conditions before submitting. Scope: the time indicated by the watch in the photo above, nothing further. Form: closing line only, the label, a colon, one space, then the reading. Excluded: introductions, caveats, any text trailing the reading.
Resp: 1:38
